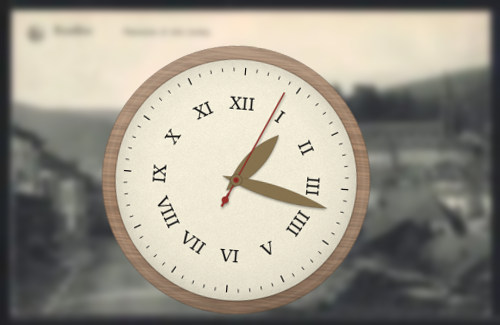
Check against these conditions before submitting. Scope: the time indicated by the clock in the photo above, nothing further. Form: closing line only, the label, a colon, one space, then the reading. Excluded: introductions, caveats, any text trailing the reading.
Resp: 1:17:04
